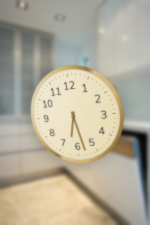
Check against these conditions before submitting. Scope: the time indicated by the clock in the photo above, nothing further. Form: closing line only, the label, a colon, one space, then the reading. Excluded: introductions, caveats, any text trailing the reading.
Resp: 6:28
